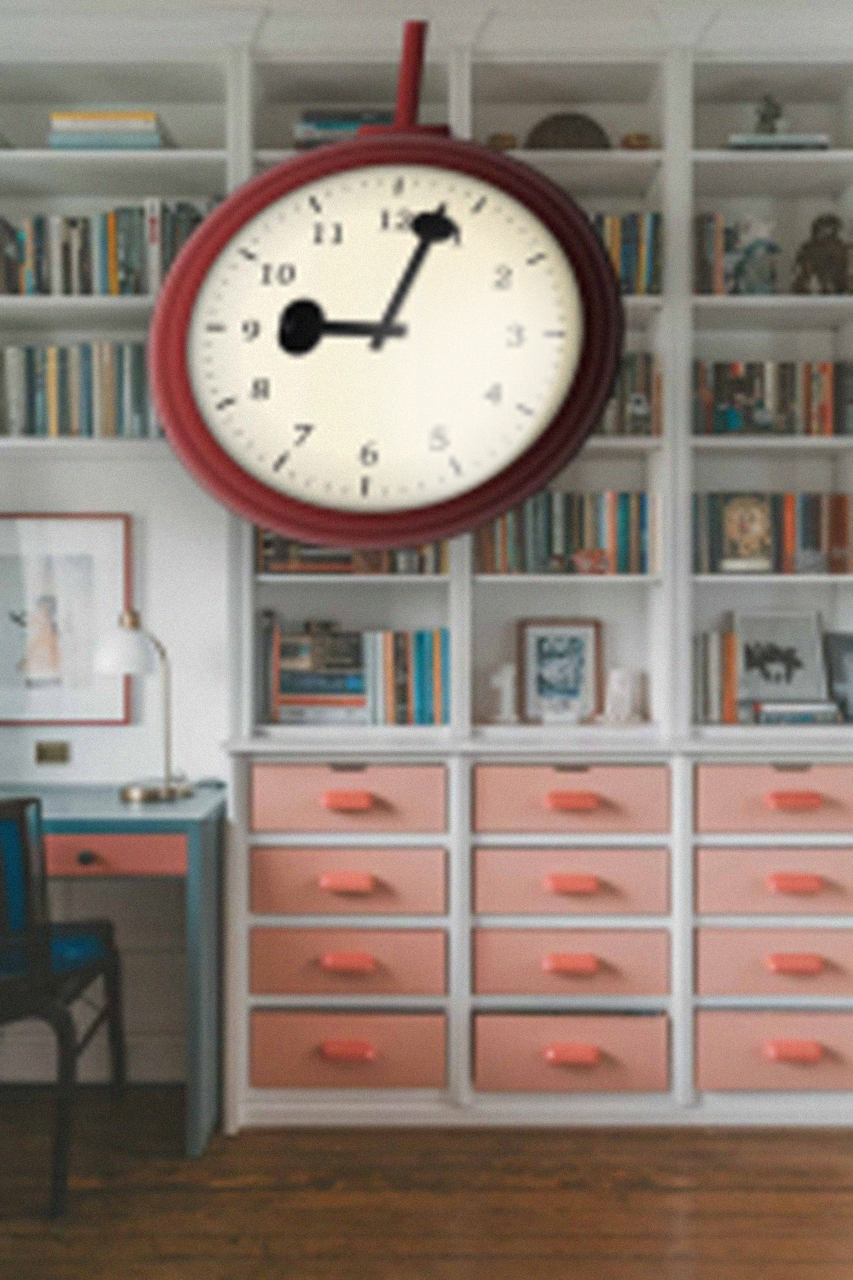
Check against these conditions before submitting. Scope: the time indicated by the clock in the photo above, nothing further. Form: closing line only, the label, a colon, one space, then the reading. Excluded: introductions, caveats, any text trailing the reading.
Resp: 9:03
